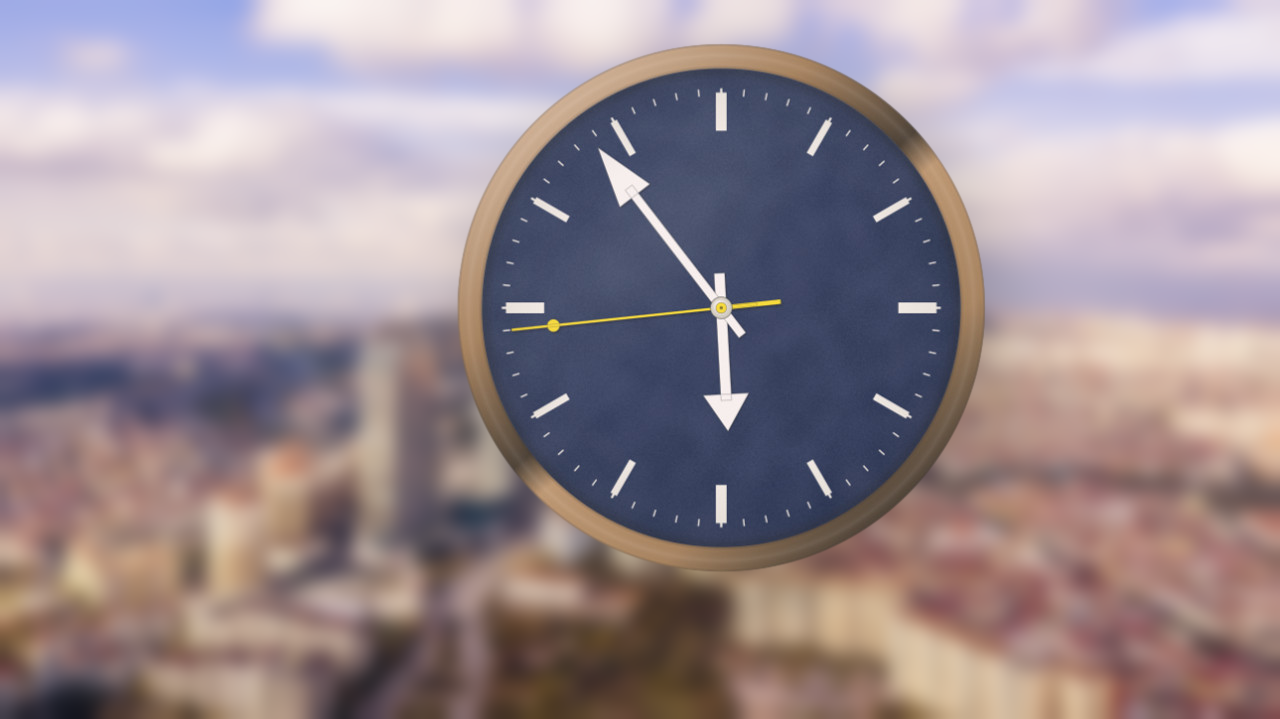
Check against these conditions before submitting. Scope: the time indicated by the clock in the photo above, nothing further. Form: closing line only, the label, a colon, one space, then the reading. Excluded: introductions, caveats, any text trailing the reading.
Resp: 5:53:44
